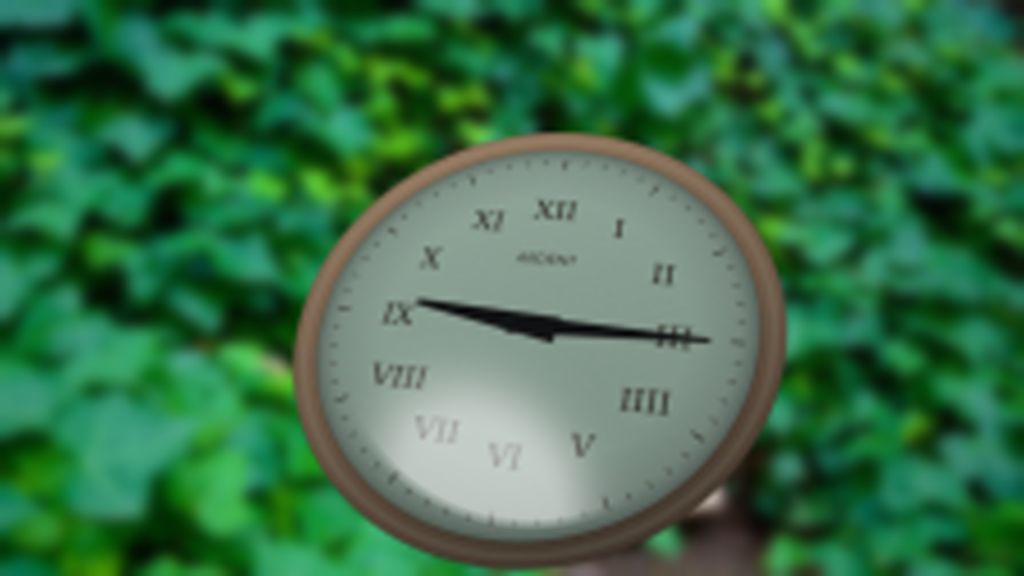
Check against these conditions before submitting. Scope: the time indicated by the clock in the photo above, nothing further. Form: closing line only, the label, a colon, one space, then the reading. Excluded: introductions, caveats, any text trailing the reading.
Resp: 9:15
